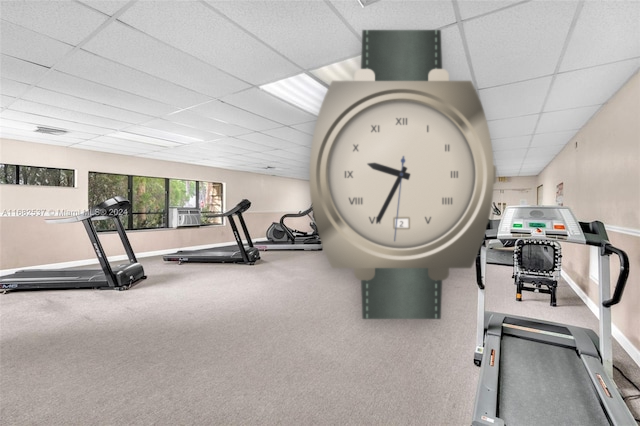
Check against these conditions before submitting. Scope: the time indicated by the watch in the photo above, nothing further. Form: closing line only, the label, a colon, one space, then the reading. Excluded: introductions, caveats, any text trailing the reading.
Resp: 9:34:31
